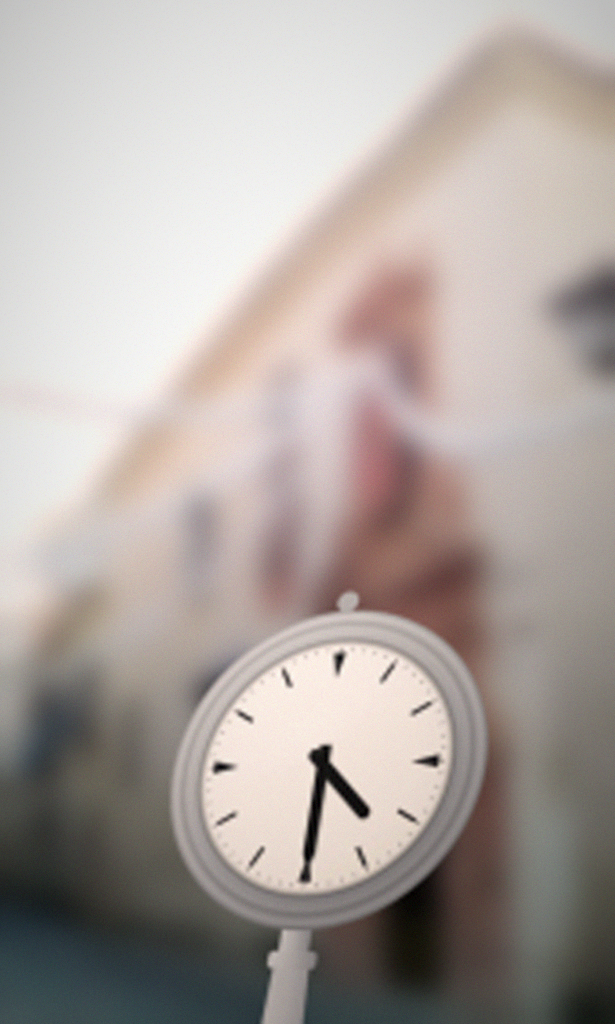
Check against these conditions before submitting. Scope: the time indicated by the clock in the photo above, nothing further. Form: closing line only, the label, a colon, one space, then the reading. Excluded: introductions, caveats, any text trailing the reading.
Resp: 4:30
